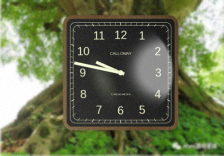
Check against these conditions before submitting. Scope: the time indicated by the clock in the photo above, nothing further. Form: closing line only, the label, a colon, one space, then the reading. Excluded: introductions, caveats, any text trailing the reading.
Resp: 9:47
